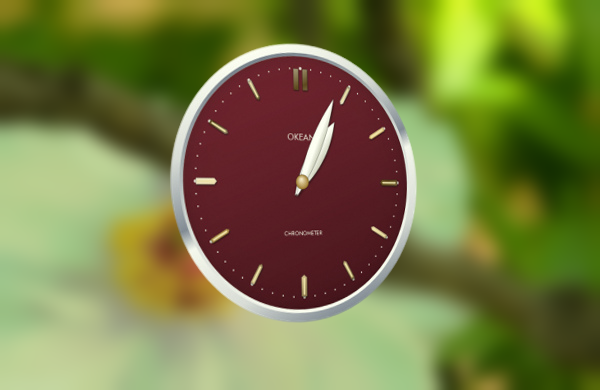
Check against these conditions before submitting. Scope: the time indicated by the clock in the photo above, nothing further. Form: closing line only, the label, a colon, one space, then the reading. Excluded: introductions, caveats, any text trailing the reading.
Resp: 1:04
